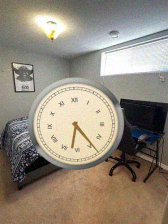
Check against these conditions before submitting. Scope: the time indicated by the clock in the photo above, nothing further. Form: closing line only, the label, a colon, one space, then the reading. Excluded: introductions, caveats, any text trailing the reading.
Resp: 6:24
